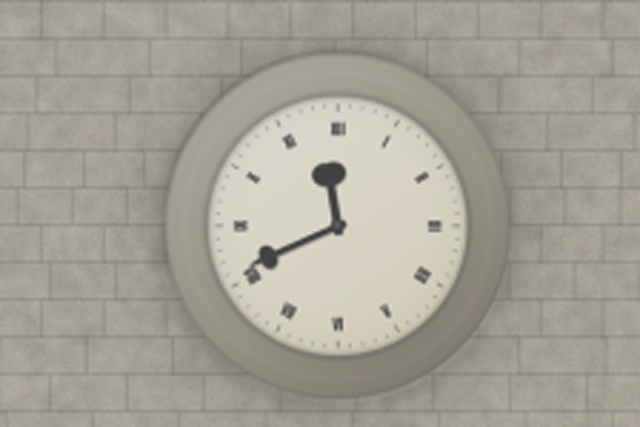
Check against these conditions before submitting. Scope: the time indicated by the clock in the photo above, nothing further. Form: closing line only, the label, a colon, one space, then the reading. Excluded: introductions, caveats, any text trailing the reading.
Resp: 11:41
